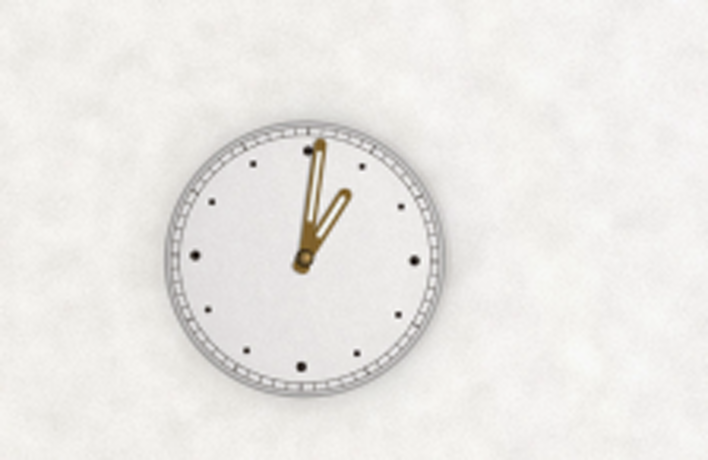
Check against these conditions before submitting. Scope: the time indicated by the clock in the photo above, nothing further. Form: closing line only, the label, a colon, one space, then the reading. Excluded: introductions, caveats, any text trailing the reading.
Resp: 1:01
